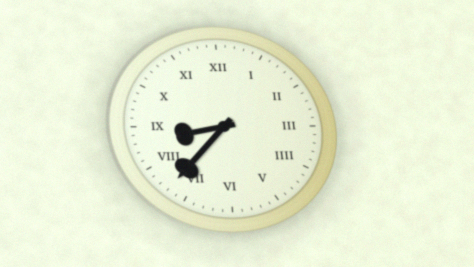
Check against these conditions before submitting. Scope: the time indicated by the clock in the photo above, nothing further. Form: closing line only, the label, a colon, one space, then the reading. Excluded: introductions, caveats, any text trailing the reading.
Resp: 8:37
